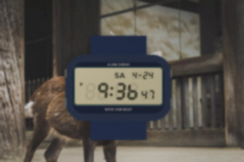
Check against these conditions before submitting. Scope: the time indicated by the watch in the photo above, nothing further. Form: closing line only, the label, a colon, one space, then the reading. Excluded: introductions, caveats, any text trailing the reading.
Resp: 9:36:47
